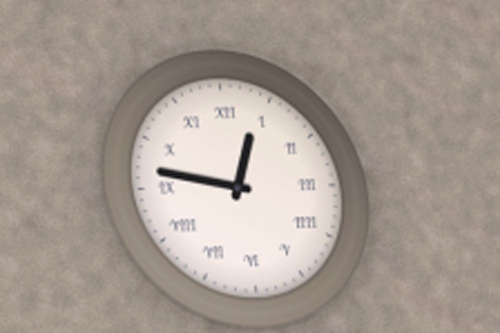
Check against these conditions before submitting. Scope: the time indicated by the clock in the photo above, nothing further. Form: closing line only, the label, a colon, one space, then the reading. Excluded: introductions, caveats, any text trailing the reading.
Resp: 12:47
